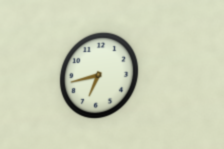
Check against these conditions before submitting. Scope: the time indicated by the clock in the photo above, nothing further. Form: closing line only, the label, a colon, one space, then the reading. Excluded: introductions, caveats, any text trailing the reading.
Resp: 6:43
